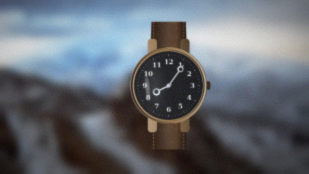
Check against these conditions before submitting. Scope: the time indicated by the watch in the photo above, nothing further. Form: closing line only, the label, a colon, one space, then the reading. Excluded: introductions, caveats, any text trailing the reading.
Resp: 8:06
